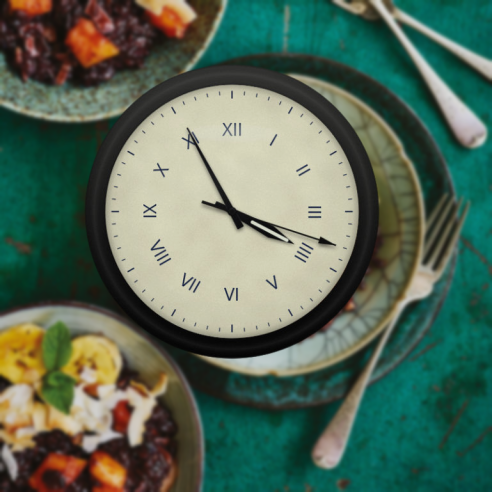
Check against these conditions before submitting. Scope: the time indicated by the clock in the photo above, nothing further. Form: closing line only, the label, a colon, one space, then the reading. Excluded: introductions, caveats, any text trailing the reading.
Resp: 3:55:18
